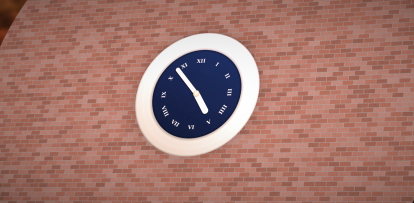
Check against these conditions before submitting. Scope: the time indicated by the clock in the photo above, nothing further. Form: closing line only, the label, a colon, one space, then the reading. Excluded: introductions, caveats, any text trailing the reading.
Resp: 4:53
